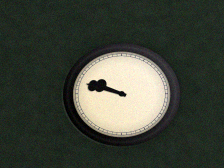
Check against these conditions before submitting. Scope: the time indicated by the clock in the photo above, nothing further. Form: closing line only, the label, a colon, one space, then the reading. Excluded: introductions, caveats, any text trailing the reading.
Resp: 9:48
